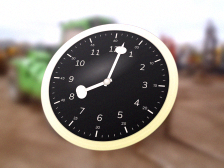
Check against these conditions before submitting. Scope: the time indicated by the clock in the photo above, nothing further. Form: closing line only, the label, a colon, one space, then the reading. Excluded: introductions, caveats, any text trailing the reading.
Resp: 8:02
